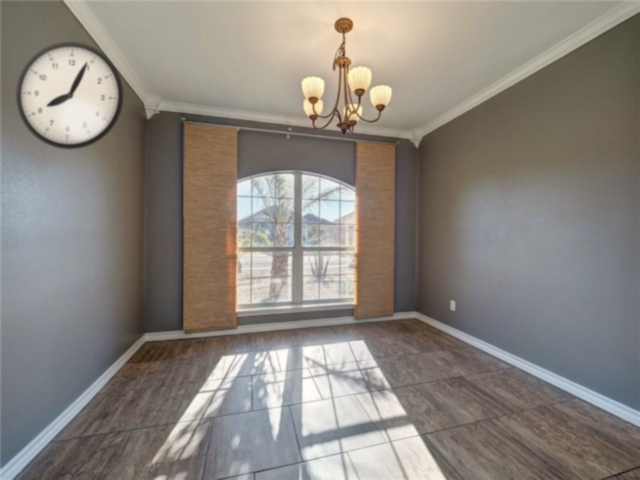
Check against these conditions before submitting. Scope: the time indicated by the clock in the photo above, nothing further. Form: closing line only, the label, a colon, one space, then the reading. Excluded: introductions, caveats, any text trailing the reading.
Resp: 8:04
